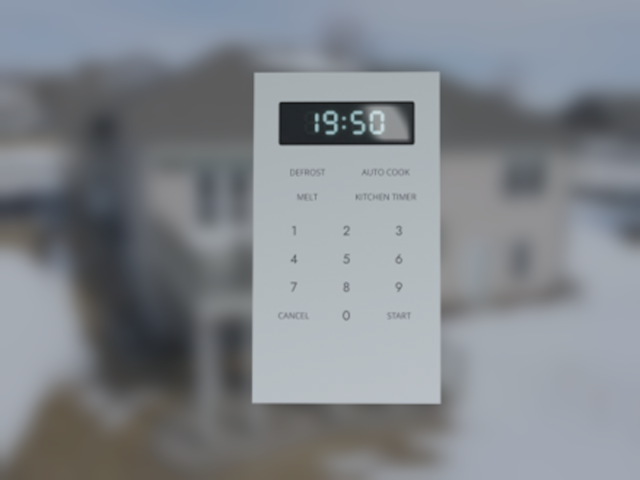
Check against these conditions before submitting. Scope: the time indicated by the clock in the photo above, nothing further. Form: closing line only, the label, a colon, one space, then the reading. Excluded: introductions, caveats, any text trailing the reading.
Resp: 19:50
